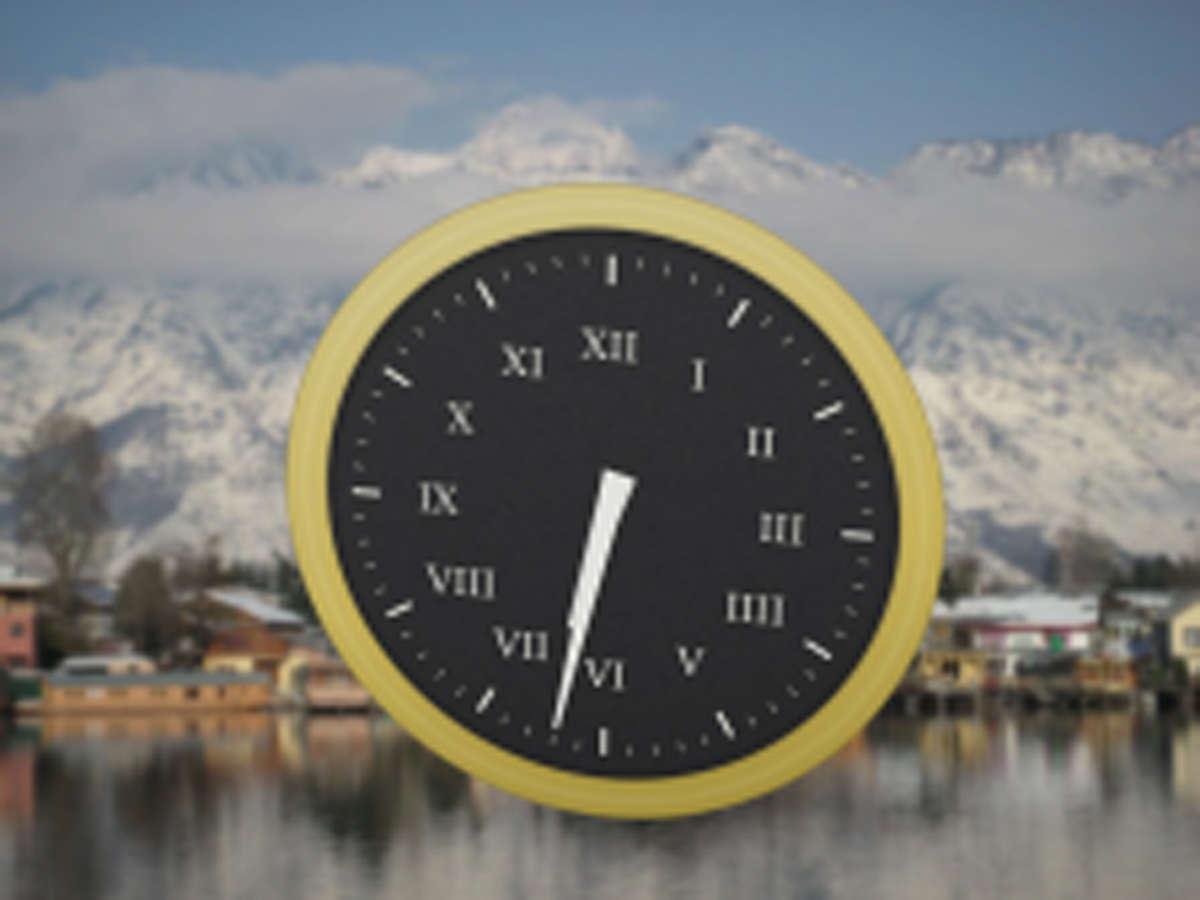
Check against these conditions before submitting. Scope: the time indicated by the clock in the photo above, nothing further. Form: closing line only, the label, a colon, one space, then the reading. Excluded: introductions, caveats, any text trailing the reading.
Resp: 6:32
